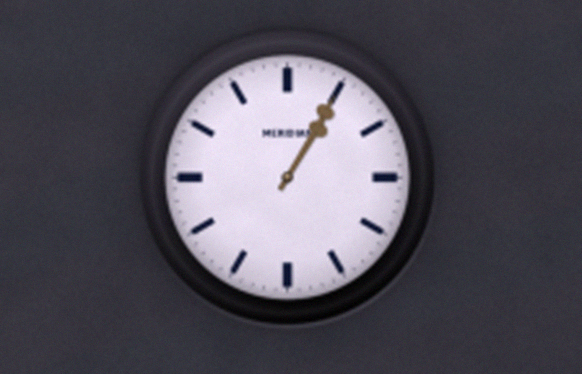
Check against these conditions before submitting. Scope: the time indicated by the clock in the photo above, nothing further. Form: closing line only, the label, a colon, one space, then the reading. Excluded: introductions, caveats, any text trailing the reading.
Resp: 1:05
